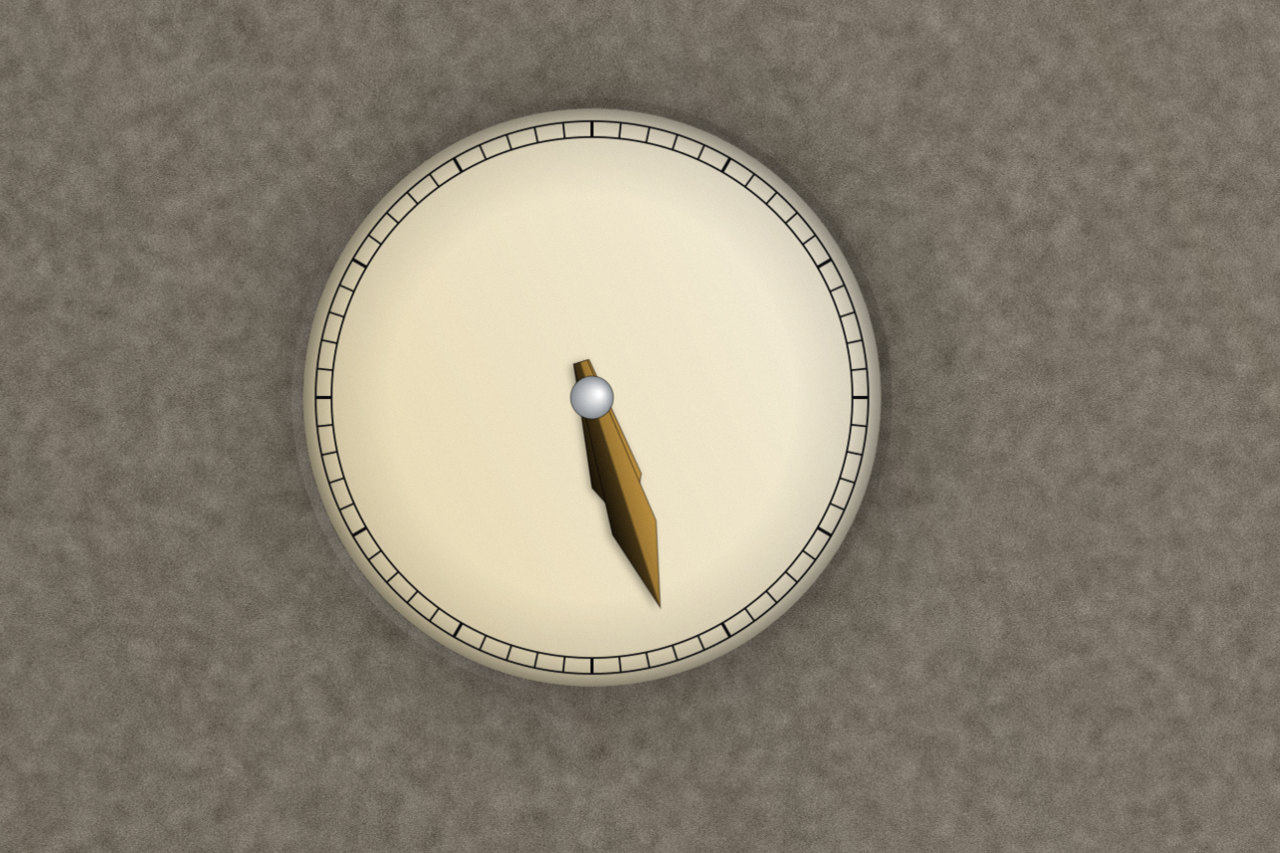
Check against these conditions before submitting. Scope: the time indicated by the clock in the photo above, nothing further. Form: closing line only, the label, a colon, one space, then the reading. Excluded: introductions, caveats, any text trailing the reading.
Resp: 5:27
